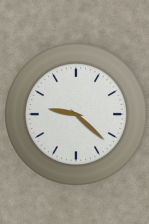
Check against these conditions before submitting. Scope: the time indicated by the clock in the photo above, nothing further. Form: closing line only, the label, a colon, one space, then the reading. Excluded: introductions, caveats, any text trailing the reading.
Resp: 9:22
